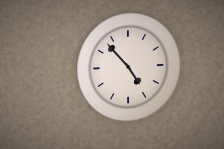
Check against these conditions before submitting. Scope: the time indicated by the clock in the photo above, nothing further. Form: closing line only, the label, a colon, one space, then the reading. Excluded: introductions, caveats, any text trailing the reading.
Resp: 4:53
